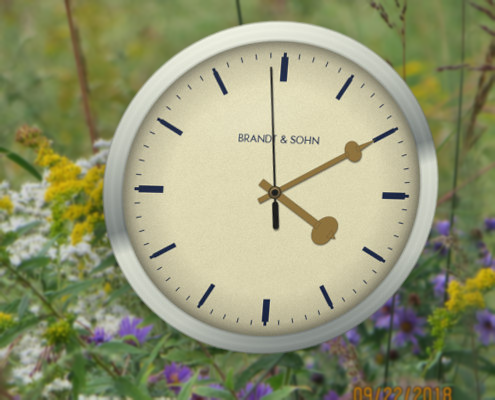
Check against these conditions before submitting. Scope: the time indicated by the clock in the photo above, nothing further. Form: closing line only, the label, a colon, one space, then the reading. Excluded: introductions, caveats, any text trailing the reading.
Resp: 4:09:59
